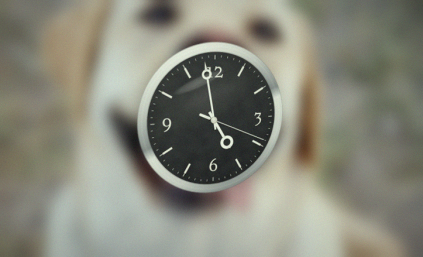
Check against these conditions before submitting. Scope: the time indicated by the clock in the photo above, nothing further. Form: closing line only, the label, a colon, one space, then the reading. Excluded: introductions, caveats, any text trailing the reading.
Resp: 4:58:19
